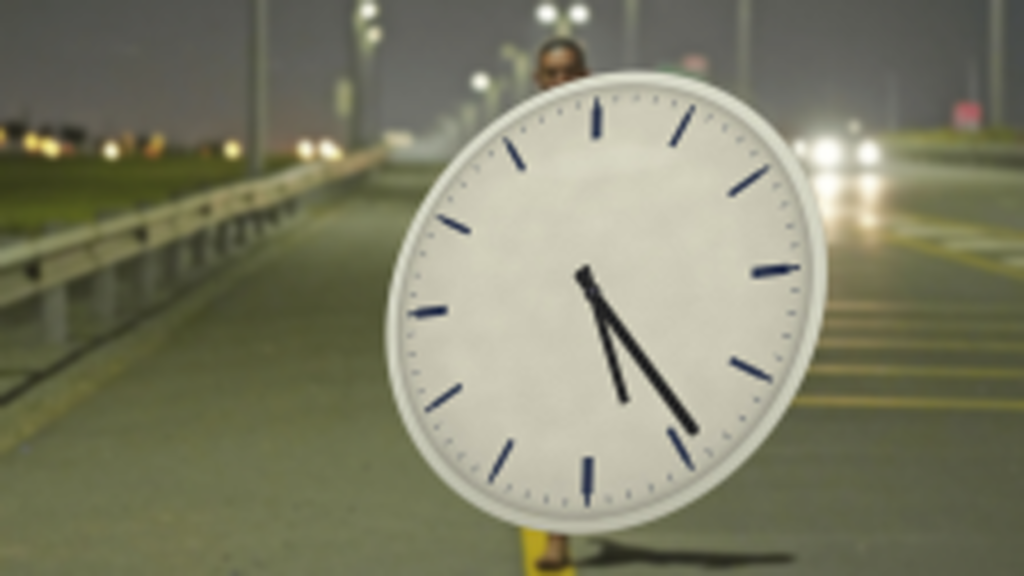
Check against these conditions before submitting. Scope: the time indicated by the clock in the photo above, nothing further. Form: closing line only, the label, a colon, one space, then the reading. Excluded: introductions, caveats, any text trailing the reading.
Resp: 5:24
